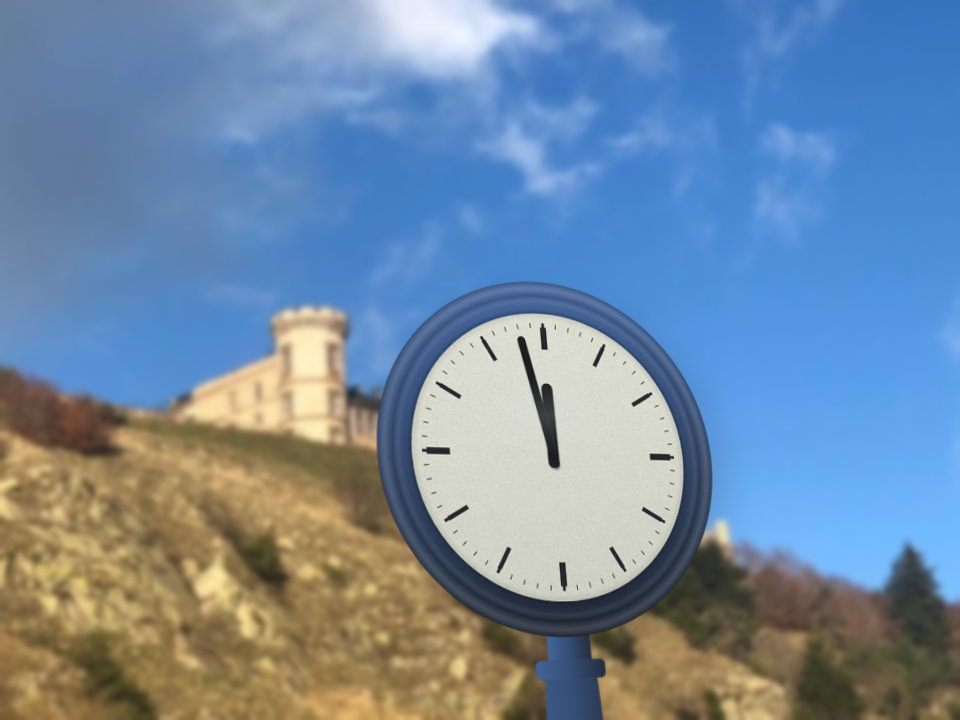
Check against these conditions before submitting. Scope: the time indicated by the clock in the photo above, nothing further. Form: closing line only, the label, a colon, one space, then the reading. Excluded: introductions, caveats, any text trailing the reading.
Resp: 11:58
